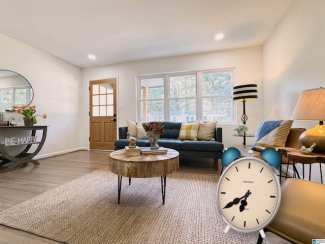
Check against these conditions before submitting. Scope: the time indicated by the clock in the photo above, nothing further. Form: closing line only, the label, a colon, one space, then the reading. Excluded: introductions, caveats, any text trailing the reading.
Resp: 6:40
